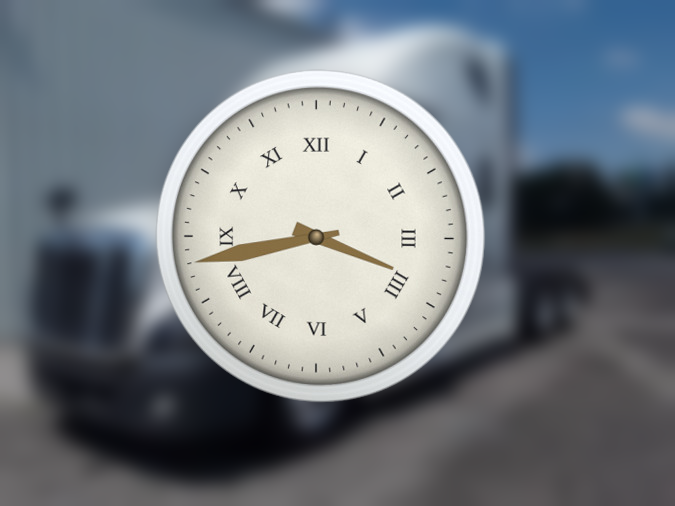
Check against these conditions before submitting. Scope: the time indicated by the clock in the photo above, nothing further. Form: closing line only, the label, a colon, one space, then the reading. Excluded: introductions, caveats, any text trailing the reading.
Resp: 3:43
